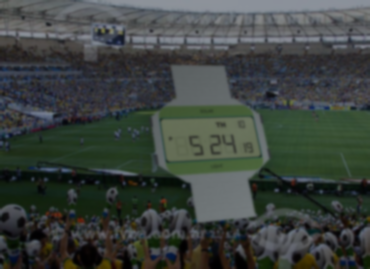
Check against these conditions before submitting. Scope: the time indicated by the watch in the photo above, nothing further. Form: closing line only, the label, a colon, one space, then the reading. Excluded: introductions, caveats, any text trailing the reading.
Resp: 5:24
